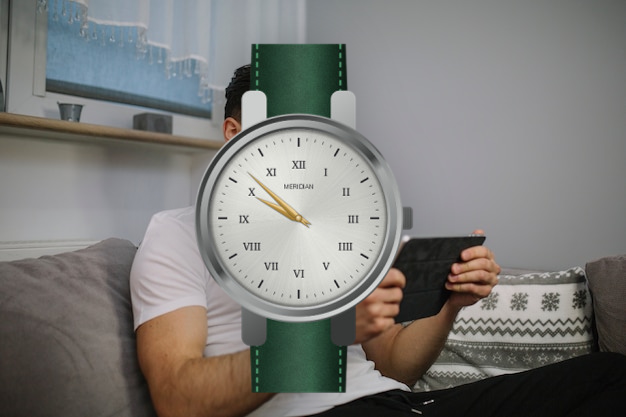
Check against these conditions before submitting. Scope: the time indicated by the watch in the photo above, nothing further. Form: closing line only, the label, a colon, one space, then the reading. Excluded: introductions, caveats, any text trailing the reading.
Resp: 9:52
